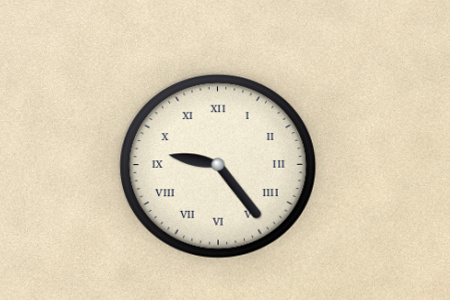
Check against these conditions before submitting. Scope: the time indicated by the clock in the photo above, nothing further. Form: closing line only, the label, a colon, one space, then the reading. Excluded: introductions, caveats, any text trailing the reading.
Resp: 9:24
